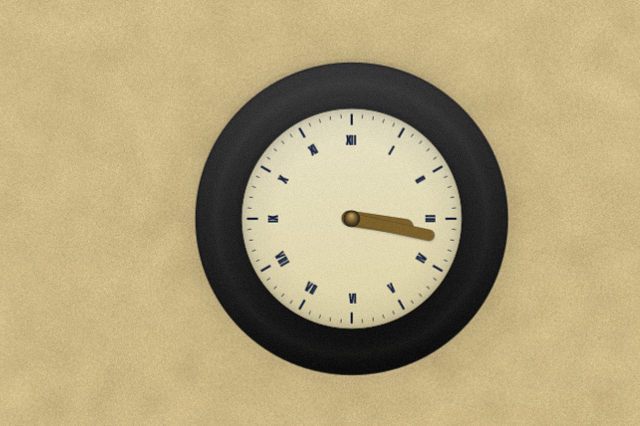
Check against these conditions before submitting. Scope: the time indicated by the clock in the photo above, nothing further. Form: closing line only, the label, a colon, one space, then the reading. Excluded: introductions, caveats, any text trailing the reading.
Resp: 3:17
